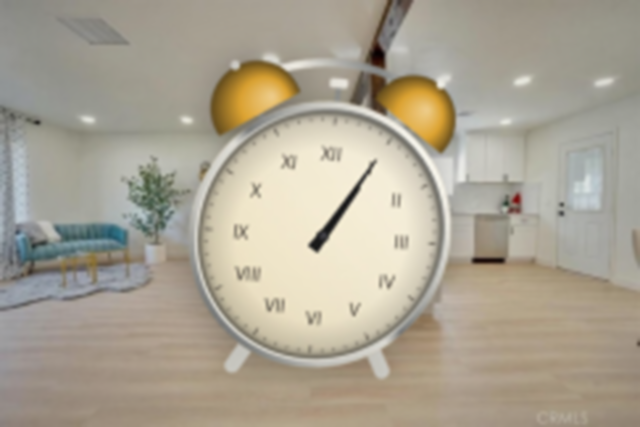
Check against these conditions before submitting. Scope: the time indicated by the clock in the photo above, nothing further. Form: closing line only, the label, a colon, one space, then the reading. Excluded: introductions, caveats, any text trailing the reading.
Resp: 1:05
